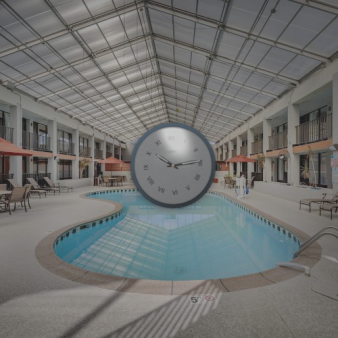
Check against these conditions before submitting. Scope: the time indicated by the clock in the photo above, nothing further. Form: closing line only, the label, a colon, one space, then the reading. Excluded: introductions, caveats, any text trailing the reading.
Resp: 10:14
